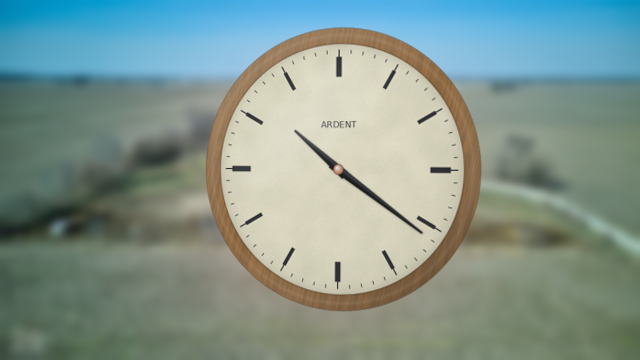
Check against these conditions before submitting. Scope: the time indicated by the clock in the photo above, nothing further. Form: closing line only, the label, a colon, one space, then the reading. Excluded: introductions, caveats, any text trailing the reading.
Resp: 10:21
